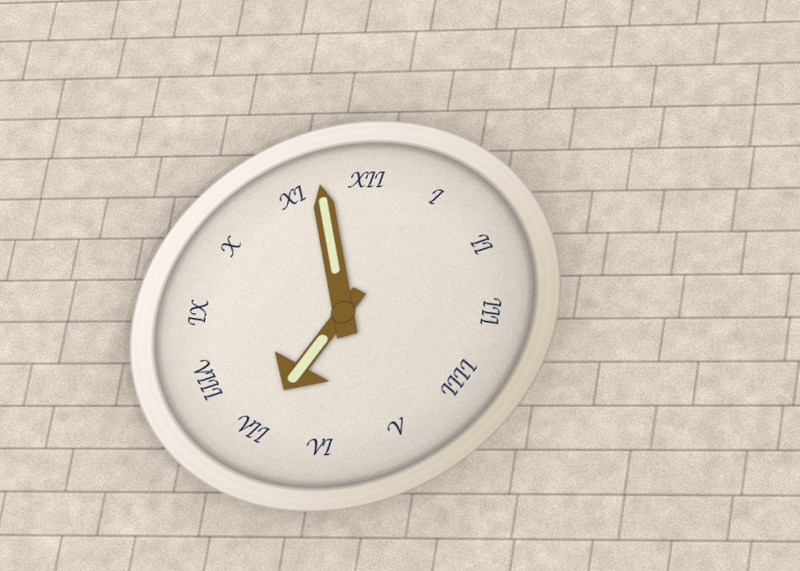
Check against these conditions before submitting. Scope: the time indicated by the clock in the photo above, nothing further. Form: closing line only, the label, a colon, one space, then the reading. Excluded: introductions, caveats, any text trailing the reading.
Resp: 6:57
